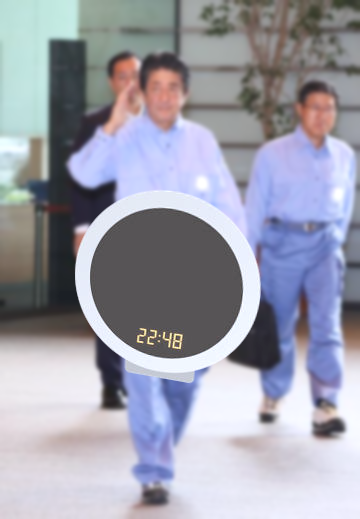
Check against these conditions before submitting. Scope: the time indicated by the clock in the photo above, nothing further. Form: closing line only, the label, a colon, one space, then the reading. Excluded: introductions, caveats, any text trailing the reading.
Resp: 22:48
